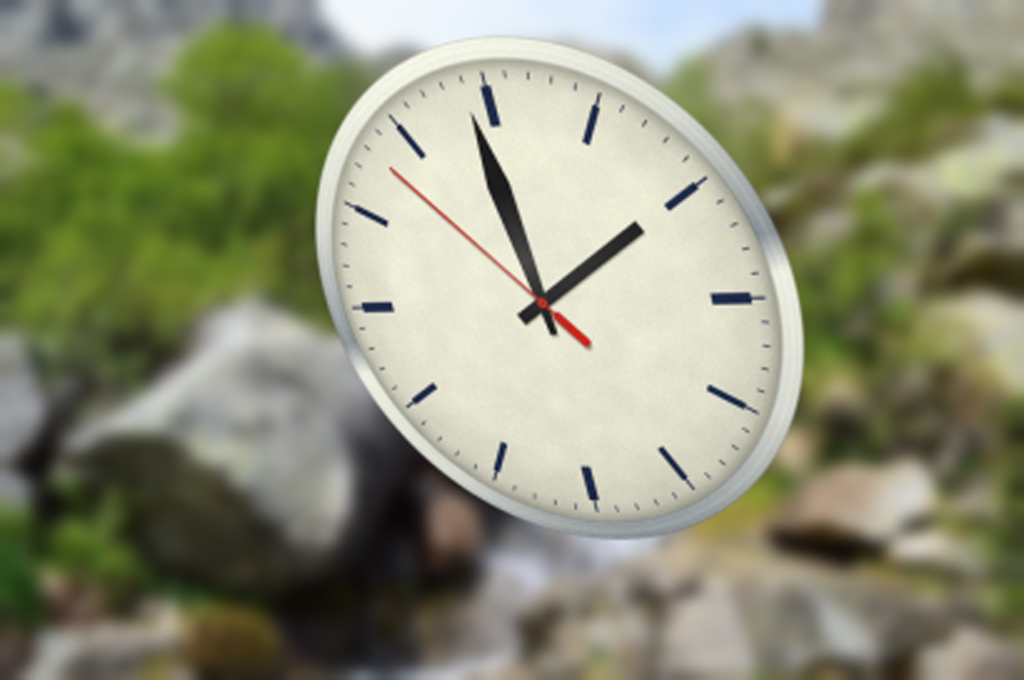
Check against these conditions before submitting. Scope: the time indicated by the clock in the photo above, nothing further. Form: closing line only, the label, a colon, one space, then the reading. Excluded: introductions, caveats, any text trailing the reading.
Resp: 1:58:53
